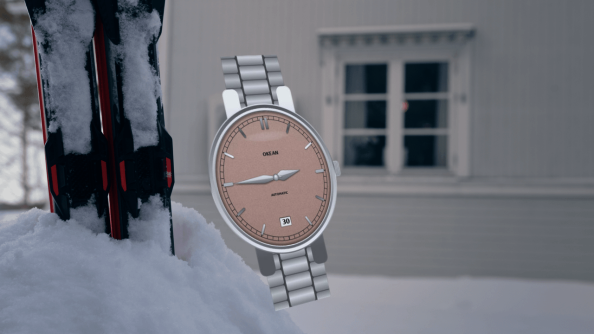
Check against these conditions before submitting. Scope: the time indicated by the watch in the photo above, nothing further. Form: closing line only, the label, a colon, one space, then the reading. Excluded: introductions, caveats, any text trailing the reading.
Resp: 2:45
